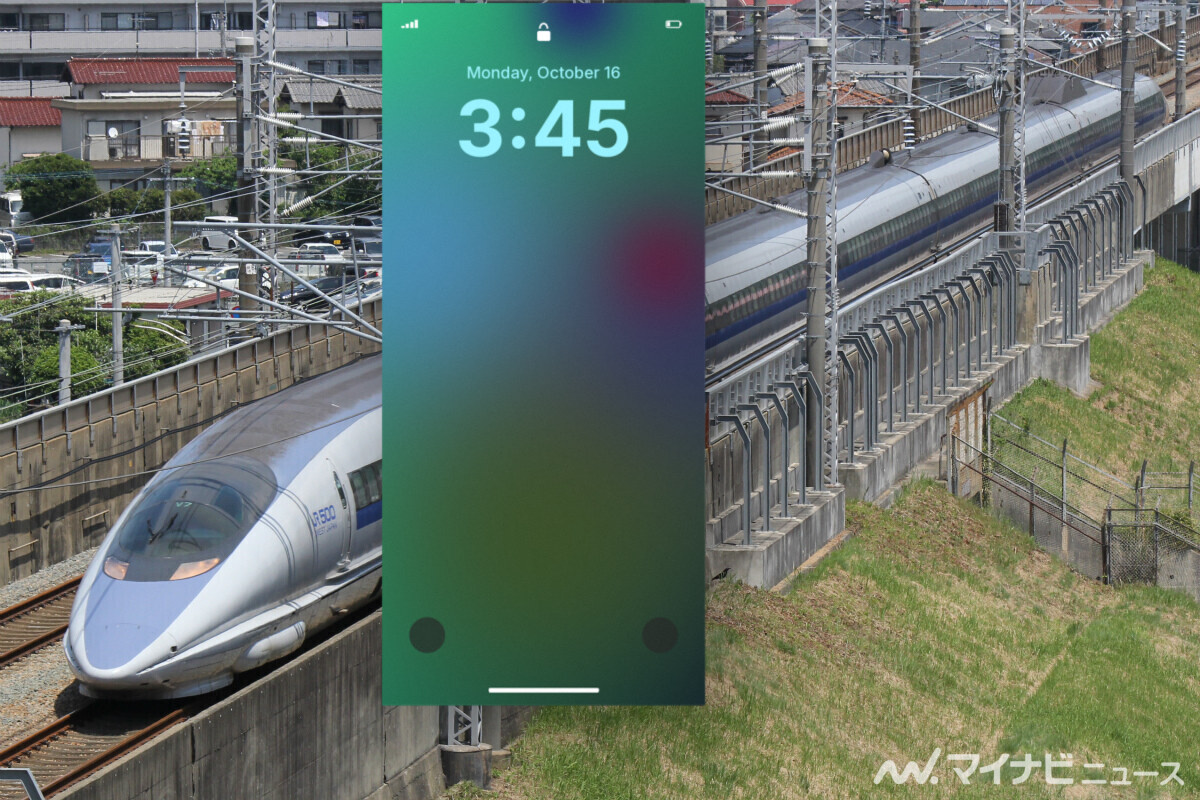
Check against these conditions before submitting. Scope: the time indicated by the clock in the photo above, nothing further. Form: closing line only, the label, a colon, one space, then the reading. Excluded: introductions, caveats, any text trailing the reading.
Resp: 3:45
